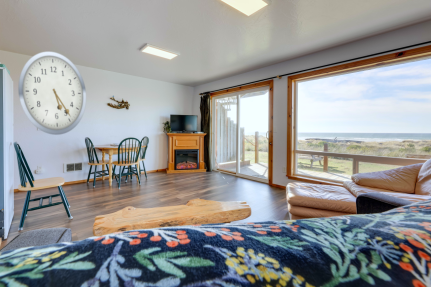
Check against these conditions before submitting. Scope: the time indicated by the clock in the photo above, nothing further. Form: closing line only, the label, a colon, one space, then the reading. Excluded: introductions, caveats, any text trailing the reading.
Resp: 5:24
